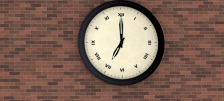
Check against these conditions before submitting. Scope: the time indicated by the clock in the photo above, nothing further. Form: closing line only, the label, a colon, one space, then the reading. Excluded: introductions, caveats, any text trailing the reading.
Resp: 7:00
